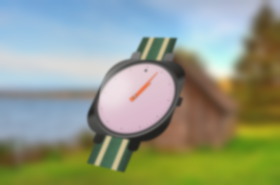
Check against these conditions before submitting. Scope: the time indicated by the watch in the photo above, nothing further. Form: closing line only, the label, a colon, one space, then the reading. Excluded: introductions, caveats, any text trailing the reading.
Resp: 1:04
